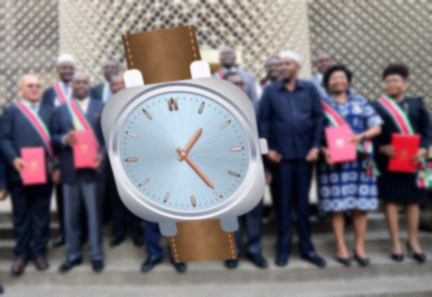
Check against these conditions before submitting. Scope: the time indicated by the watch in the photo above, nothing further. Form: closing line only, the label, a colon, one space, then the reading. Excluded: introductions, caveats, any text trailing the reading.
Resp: 1:25
